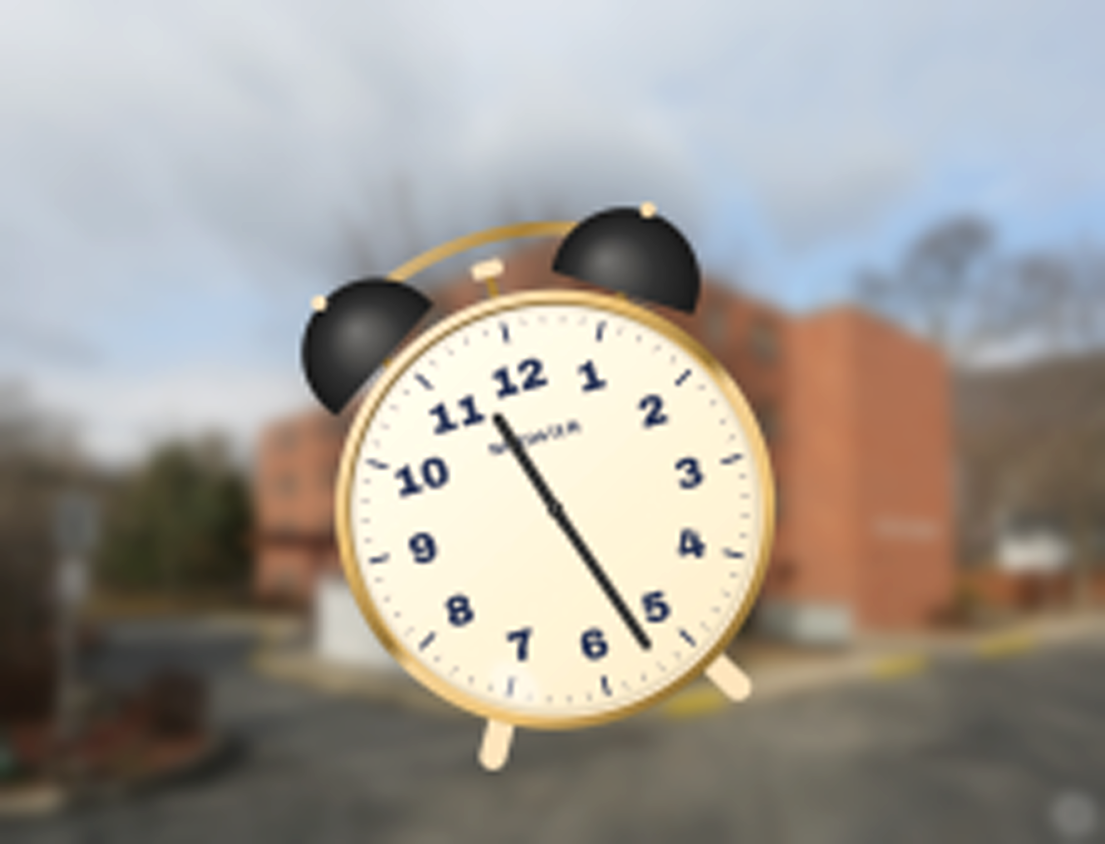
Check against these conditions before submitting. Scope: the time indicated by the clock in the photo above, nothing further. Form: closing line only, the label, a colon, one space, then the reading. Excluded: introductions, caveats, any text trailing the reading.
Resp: 11:27
